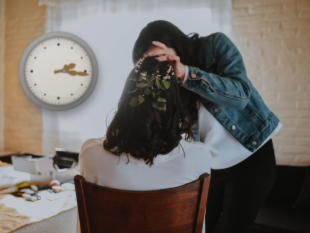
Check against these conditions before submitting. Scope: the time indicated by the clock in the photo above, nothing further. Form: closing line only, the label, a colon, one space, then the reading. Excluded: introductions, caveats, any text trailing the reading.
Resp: 2:16
